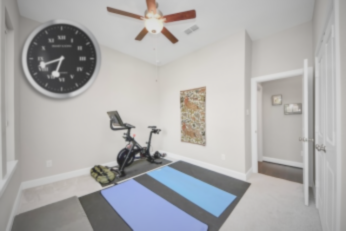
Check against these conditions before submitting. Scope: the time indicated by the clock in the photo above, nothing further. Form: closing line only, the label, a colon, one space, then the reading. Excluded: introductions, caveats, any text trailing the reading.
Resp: 6:42
